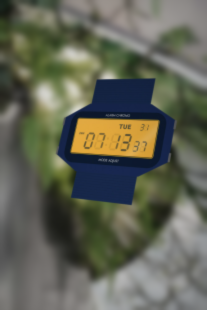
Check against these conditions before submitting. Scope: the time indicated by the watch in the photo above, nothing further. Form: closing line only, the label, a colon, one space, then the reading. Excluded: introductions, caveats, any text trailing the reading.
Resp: 7:13:37
